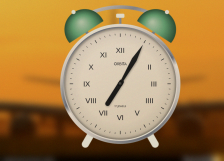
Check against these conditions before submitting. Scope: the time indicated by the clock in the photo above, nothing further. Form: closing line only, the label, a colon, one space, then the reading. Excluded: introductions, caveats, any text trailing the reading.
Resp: 7:05
